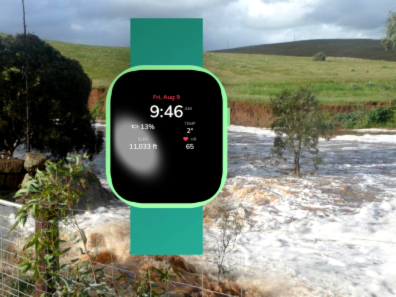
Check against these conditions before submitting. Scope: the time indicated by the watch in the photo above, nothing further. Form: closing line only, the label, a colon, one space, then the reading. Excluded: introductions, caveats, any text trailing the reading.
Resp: 9:46
